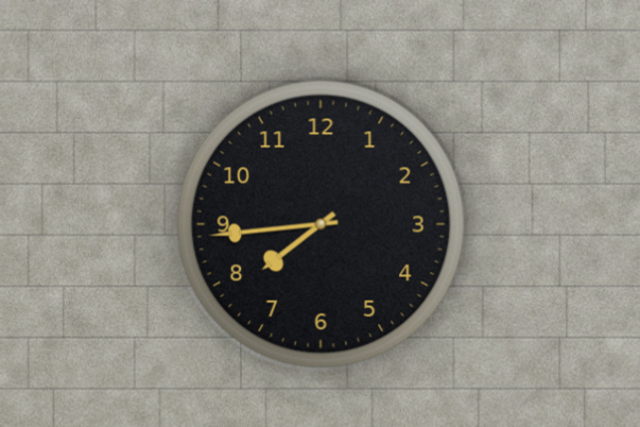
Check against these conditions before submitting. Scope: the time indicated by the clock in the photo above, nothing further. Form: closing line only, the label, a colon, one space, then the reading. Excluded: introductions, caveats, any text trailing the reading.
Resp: 7:44
